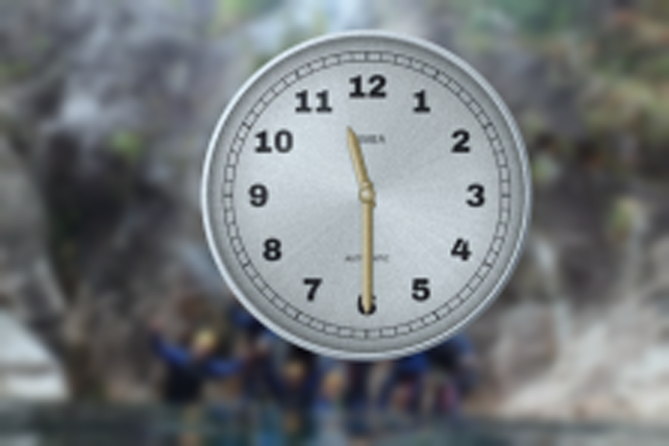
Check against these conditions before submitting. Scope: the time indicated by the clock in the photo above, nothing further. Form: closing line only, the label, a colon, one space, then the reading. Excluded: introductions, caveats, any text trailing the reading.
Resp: 11:30
